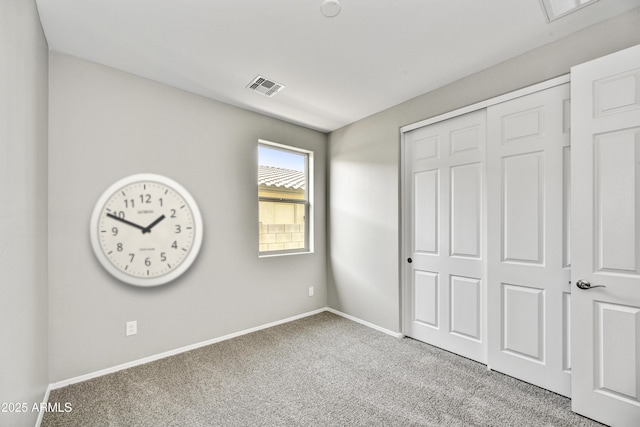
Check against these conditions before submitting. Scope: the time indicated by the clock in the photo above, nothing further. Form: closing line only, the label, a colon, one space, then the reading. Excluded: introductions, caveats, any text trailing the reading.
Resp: 1:49
